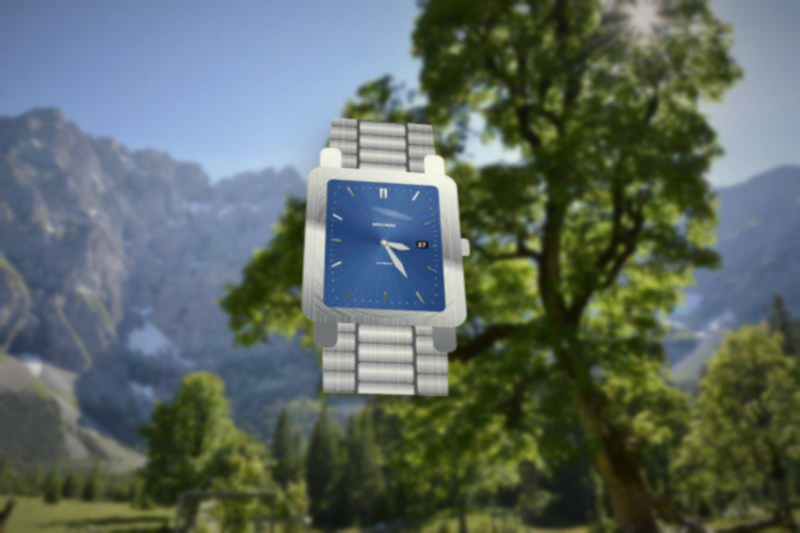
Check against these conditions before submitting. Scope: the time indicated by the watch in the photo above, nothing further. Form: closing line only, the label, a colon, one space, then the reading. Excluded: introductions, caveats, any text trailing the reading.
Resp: 3:25
